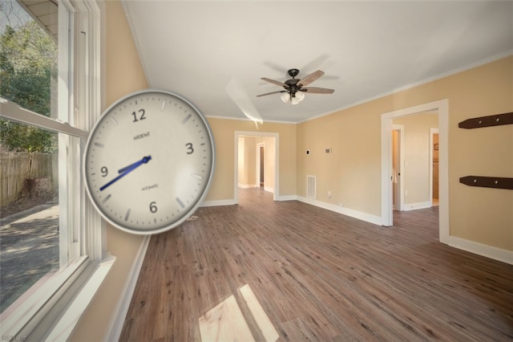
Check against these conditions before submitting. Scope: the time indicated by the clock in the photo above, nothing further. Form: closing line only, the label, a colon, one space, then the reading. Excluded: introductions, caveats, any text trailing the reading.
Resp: 8:42
